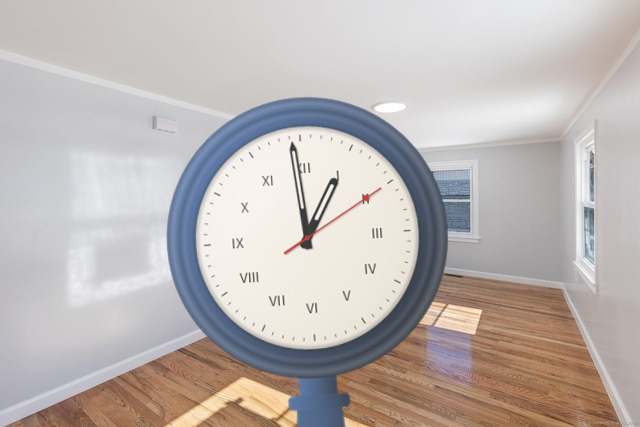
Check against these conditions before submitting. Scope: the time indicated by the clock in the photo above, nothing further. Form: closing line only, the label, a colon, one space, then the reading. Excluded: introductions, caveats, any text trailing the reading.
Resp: 12:59:10
